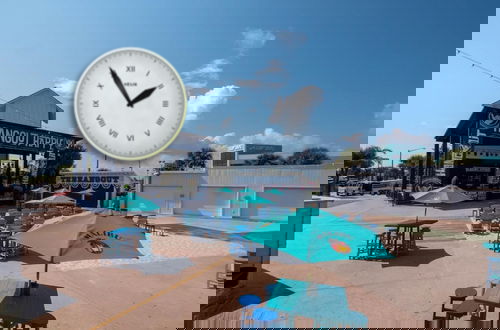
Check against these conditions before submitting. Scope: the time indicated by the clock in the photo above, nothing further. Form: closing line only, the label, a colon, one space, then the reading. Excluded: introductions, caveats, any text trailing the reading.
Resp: 1:55
